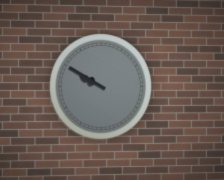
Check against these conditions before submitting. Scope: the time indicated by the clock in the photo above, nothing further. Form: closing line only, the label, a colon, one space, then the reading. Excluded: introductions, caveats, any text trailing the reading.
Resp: 9:50
